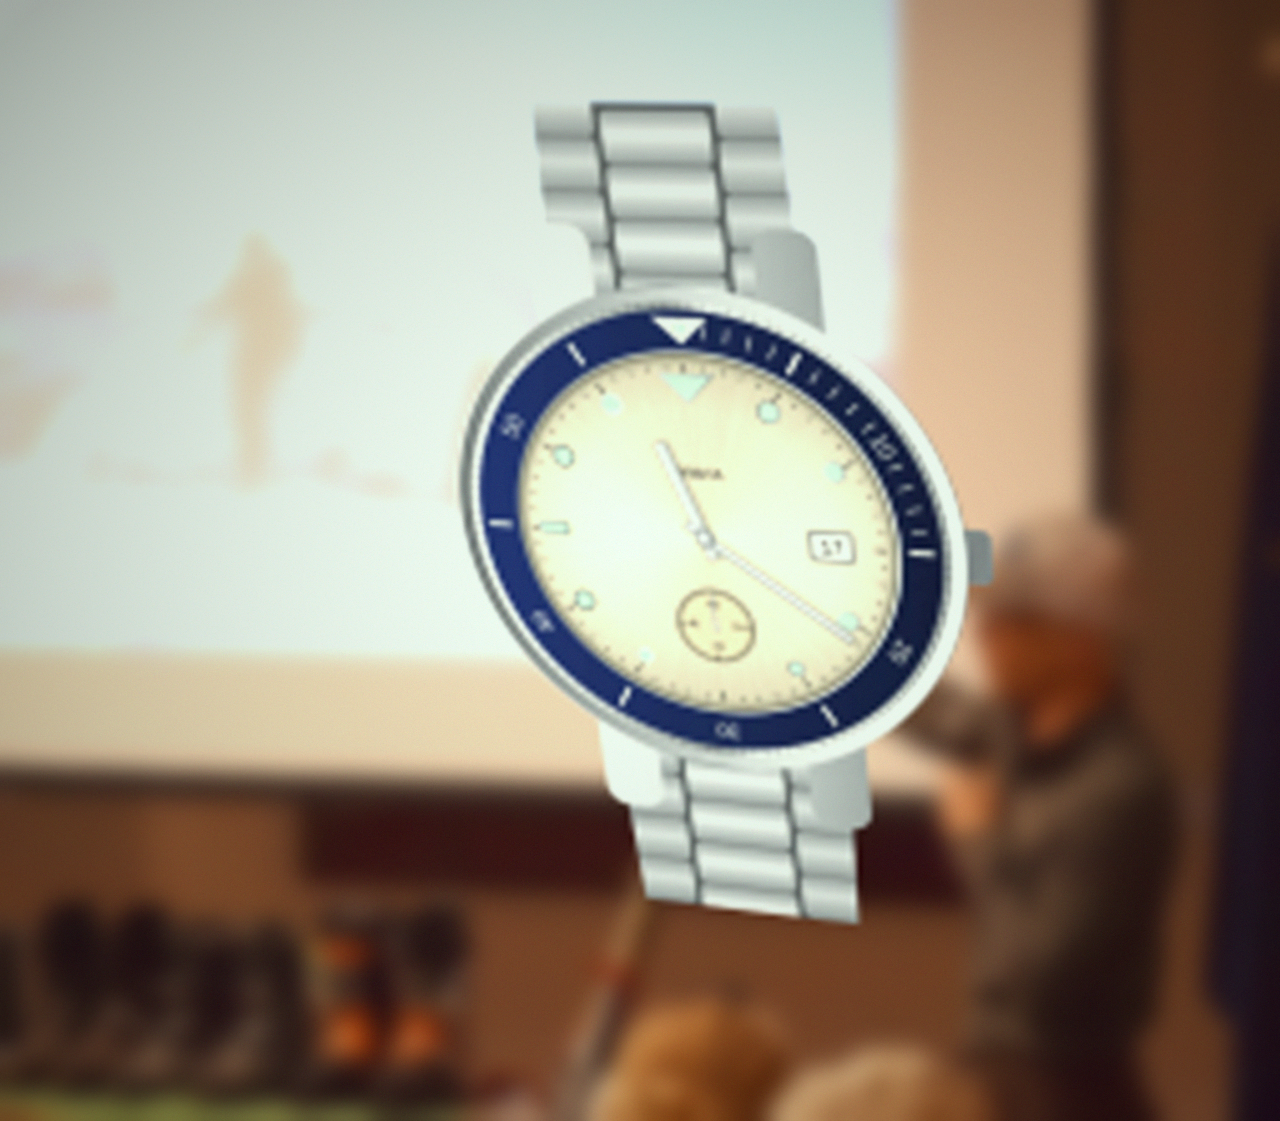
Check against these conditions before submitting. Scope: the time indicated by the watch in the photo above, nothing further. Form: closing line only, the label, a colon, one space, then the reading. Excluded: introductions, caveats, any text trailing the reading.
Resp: 11:21
